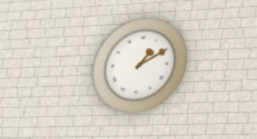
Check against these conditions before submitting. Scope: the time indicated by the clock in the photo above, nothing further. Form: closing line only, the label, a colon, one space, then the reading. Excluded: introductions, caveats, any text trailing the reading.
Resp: 1:10
